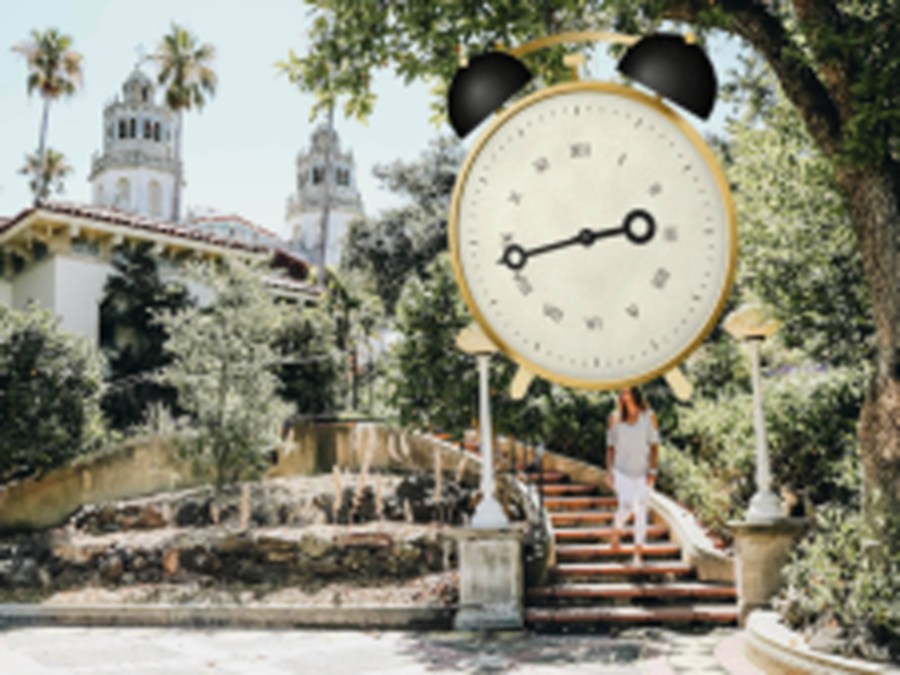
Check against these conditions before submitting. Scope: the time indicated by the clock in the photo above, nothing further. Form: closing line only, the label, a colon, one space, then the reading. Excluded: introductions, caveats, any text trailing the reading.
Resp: 2:43
